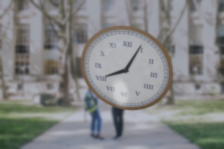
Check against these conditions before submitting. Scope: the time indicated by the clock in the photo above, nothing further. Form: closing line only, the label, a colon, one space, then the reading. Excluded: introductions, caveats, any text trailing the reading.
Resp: 8:04
